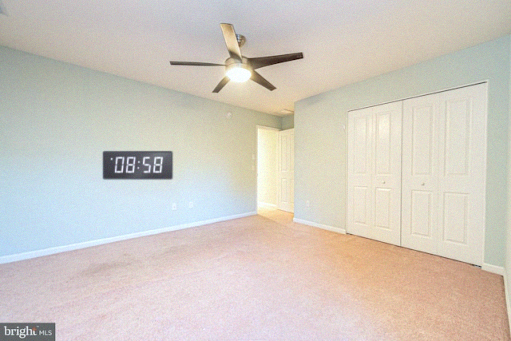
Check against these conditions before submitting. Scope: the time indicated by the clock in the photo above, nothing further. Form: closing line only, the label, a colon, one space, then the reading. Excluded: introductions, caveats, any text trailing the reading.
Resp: 8:58
